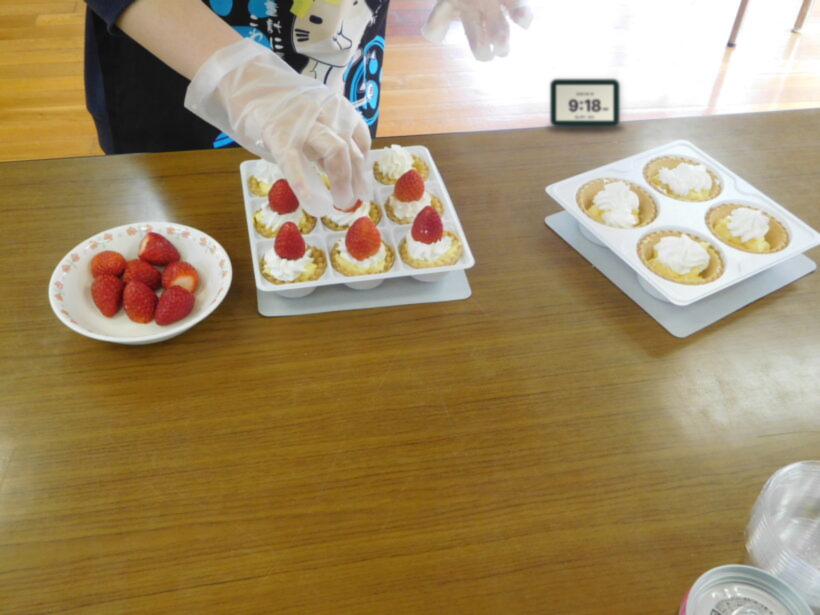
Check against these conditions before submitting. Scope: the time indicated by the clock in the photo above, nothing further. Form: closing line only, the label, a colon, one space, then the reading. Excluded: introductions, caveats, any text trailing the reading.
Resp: 9:18
